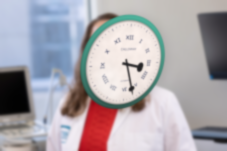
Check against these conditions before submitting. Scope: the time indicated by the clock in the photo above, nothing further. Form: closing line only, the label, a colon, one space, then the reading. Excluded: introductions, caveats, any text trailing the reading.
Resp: 3:27
